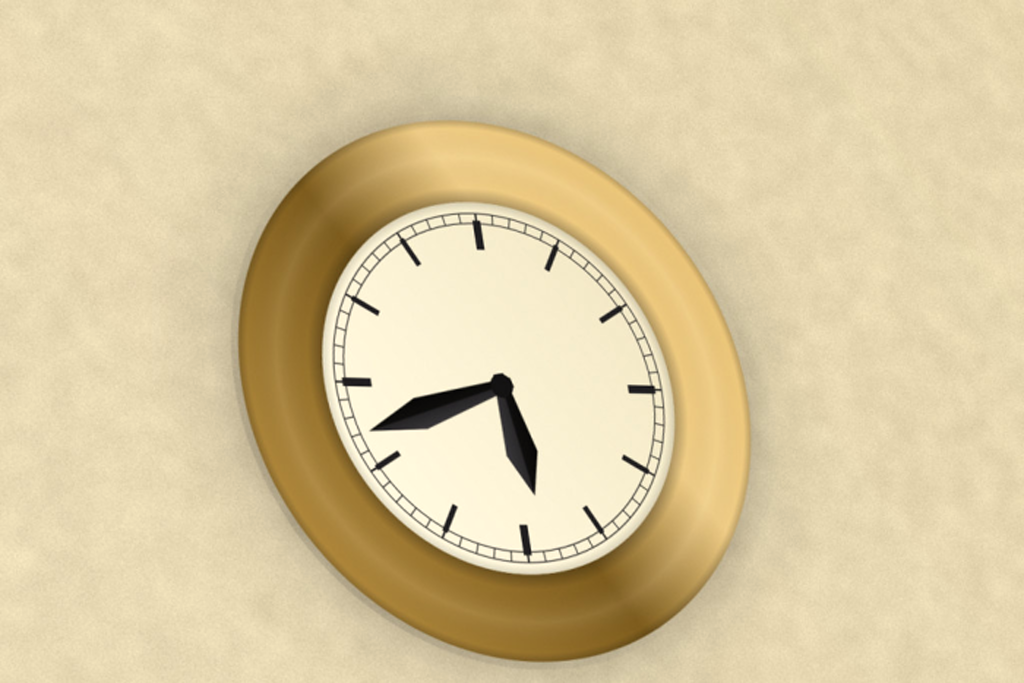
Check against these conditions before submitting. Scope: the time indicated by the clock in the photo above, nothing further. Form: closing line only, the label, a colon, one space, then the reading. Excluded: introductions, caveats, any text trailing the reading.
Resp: 5:42
